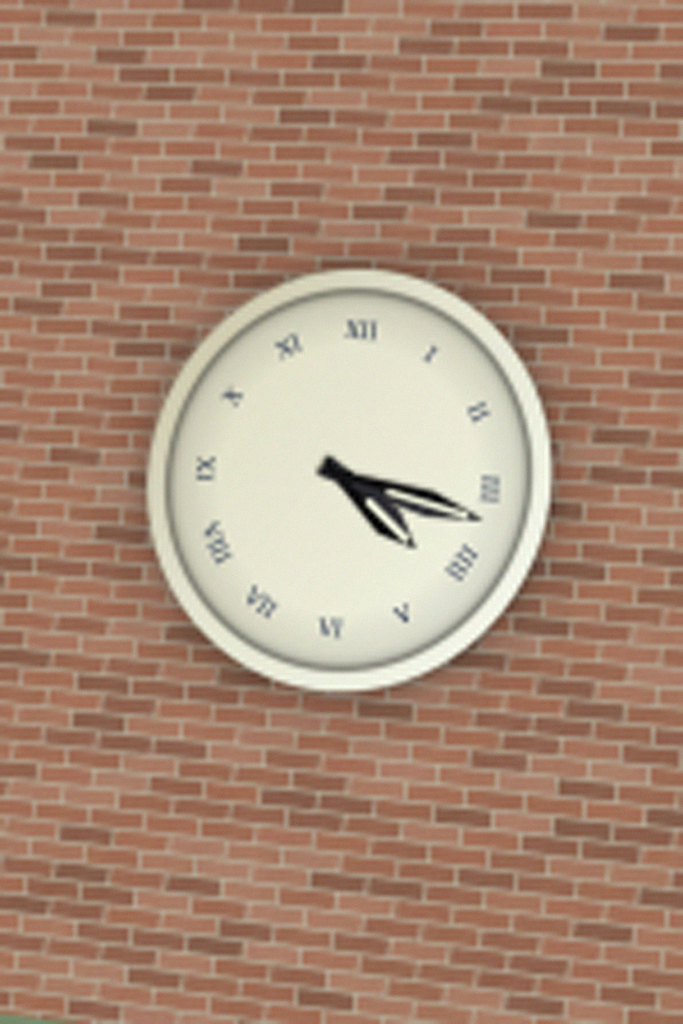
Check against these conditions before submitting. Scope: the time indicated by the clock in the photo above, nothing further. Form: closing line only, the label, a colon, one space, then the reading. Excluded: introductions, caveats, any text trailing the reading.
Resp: 4:17
